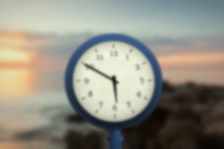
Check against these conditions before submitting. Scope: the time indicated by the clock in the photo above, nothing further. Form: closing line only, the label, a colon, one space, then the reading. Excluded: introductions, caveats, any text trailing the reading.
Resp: 5:50
